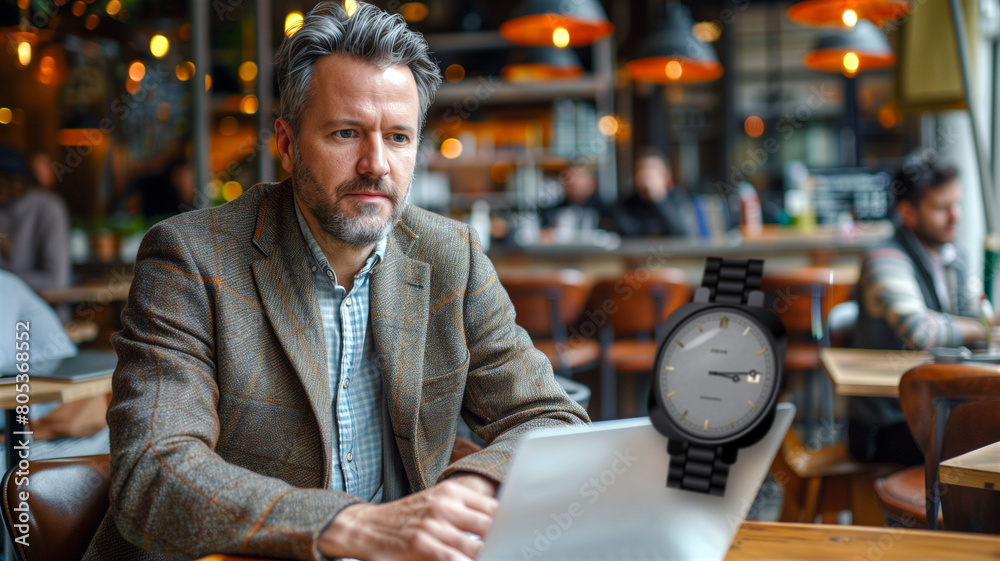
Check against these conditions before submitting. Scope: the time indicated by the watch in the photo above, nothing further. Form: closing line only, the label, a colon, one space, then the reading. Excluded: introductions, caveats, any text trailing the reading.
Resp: 3:14
